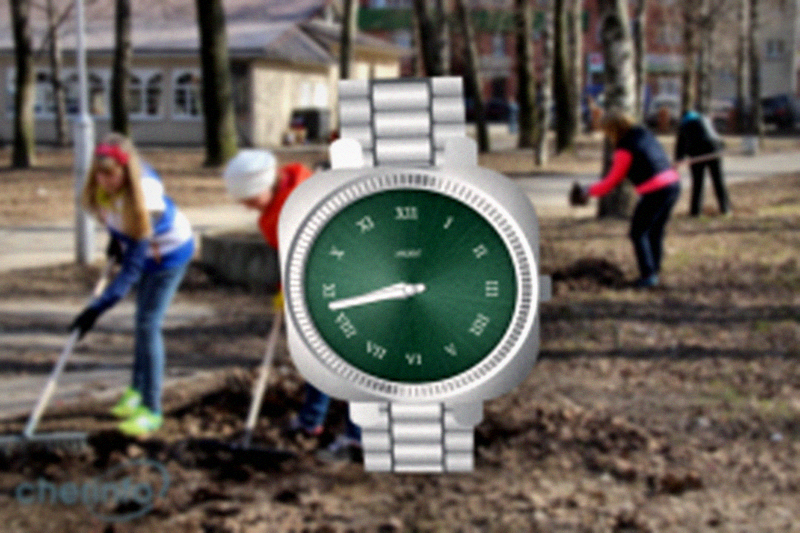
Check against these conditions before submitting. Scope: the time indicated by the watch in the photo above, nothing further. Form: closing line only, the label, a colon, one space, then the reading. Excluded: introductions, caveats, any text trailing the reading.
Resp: 8:43
